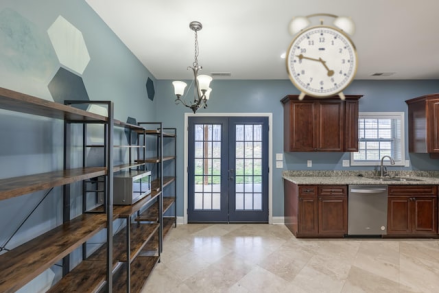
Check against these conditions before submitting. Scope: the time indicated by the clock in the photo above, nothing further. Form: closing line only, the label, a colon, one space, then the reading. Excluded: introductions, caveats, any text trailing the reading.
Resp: 4:47
